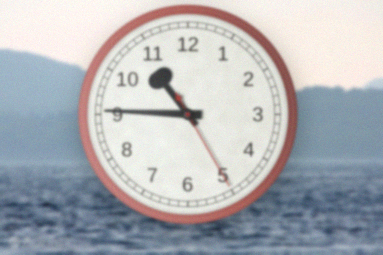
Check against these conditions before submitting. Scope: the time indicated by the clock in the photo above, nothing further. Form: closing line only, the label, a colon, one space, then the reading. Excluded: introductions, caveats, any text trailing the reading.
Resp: 10:45:25
